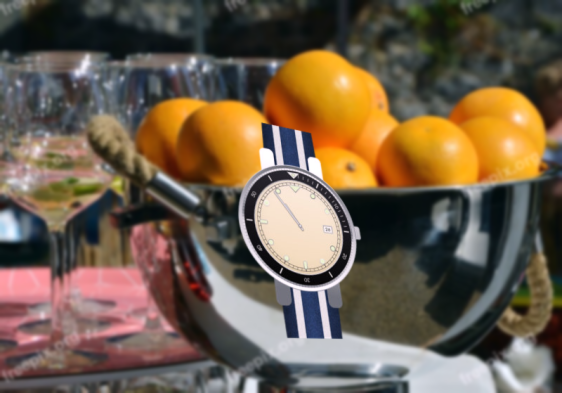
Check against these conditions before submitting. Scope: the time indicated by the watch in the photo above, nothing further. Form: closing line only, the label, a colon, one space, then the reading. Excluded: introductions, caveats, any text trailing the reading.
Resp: 10:54
